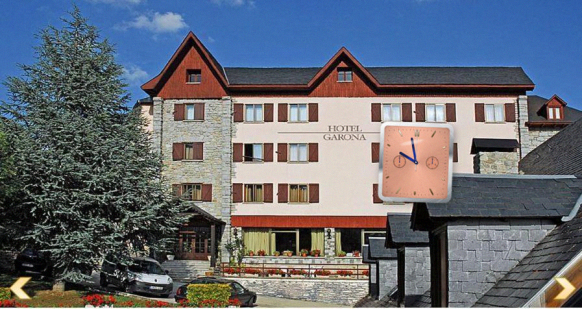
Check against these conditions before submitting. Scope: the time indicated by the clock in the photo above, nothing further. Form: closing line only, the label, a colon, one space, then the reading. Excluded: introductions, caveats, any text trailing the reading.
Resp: 9:58
